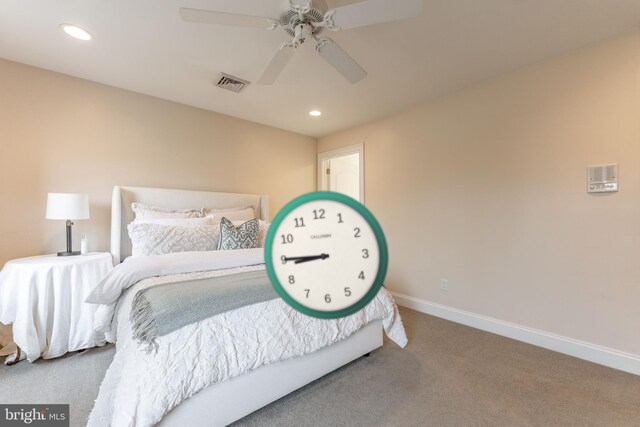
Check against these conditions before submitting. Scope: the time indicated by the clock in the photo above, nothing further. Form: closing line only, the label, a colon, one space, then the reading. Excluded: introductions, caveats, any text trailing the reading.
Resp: 8:45
